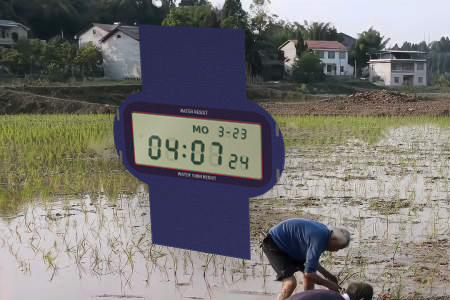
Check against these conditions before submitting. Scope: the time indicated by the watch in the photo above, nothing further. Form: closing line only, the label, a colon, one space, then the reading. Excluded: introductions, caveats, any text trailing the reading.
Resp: 4:07:24
